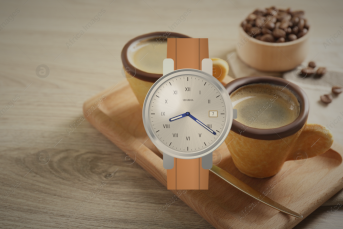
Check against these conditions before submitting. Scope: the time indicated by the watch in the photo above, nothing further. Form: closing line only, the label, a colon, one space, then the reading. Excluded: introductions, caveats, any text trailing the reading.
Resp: 8:21
